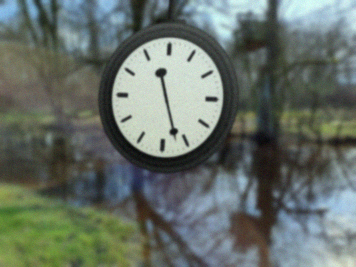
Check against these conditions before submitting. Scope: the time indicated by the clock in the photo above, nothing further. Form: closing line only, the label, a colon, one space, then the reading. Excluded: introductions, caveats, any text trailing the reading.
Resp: 11:27
